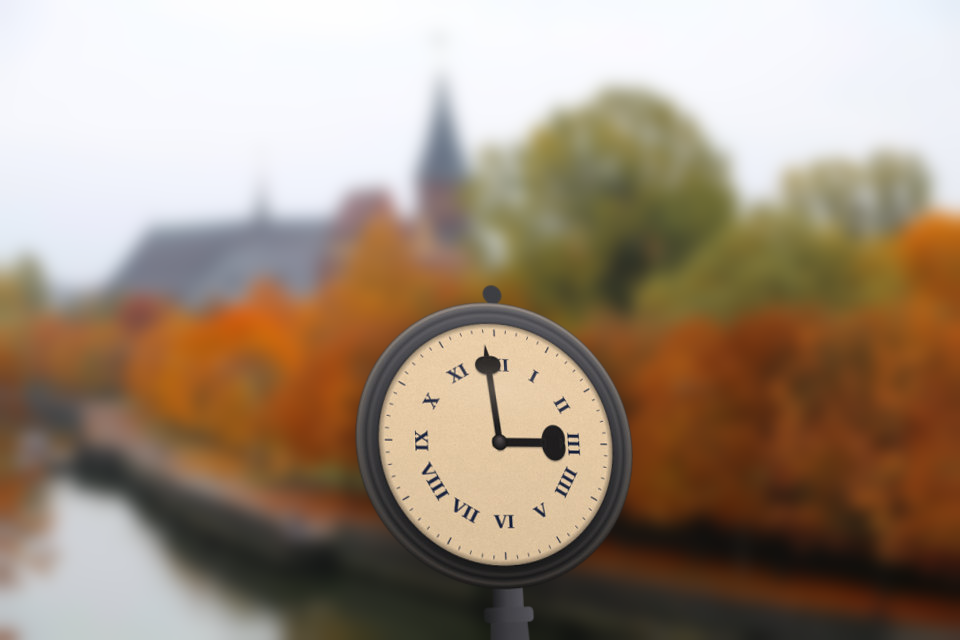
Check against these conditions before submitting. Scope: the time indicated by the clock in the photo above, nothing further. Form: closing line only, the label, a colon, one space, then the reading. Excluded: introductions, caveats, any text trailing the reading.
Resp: 2:59
